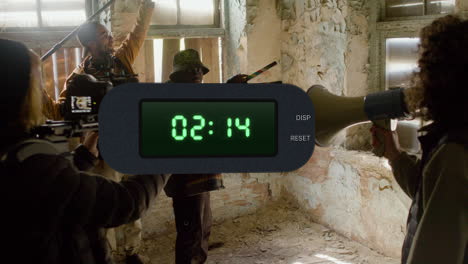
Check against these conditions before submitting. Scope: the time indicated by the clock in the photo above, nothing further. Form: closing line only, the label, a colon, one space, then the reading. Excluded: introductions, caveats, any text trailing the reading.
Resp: 2:14
